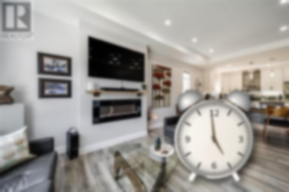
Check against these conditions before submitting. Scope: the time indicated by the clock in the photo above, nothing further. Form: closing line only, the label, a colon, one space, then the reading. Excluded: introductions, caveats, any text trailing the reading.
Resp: 4:59
